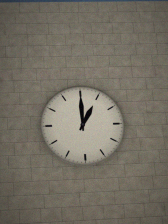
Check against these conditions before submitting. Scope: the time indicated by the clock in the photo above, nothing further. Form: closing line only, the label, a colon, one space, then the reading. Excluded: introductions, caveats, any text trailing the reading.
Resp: 1:00
